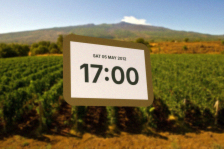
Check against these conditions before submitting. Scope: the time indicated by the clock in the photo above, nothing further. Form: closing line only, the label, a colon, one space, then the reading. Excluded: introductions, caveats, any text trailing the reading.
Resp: 17:00
